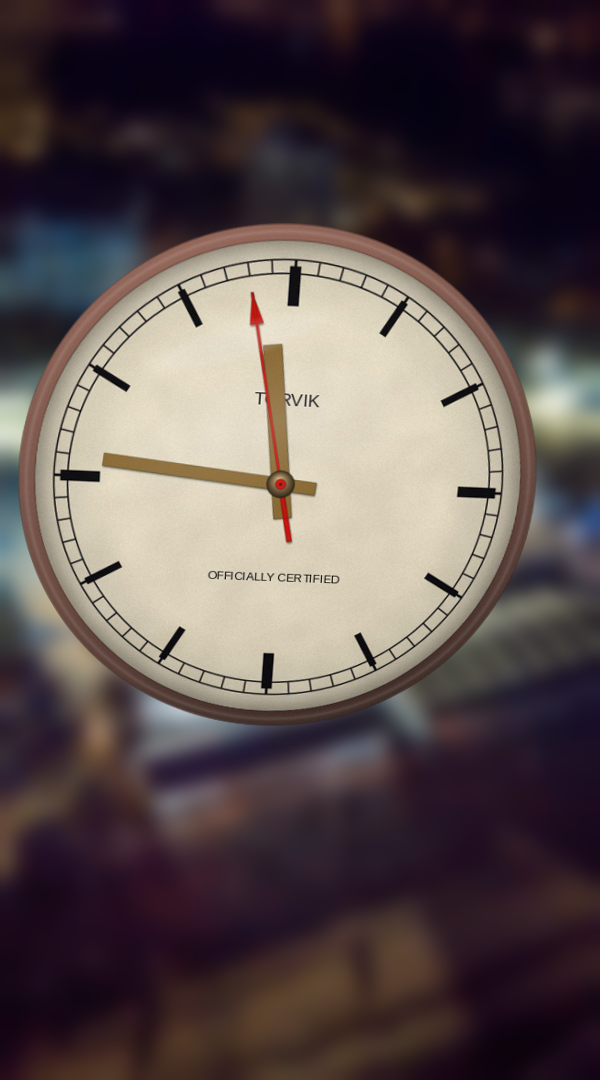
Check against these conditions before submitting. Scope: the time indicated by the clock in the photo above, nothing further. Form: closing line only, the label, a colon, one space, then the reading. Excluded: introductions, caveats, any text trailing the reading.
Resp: 11:45:58
